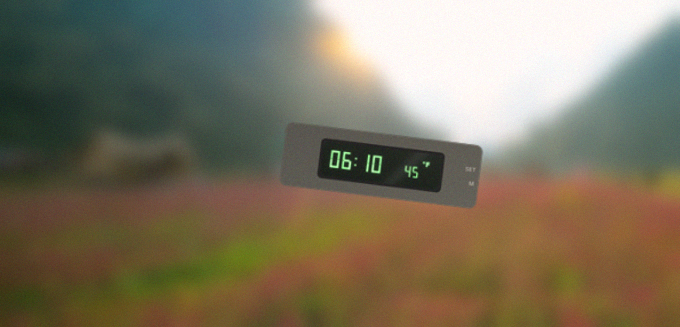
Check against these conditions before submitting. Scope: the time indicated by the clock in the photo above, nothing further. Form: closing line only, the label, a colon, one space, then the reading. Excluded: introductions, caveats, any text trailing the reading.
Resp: 6:10
